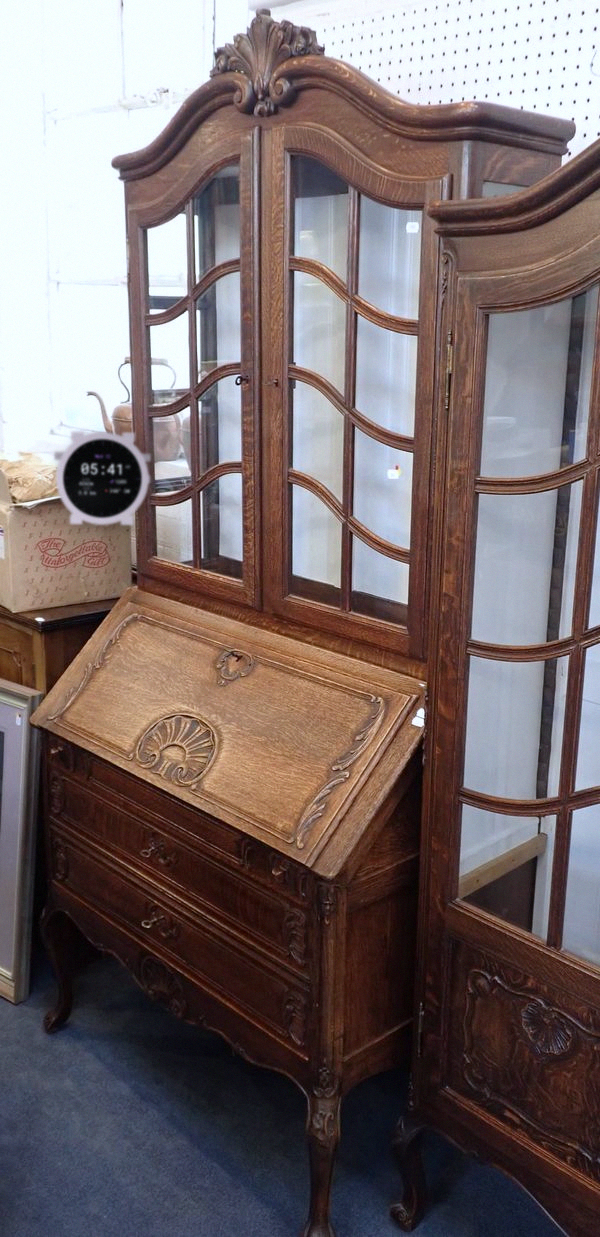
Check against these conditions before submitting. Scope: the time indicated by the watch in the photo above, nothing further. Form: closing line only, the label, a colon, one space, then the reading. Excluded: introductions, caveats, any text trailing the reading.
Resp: 5:41
